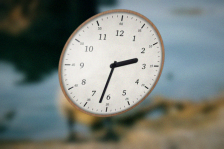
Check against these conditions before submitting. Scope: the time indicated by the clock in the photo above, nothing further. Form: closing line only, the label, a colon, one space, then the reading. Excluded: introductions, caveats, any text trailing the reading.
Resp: 2:32
